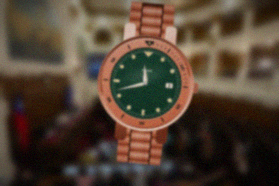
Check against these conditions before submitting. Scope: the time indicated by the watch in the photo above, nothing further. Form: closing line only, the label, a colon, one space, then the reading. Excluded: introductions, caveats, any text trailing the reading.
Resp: 11:42
